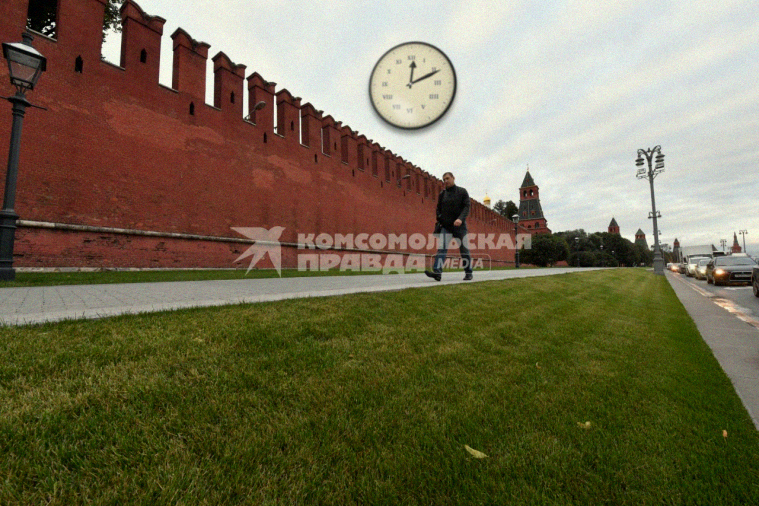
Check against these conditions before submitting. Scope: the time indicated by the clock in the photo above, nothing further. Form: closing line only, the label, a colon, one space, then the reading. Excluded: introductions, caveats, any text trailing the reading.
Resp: 12:11
